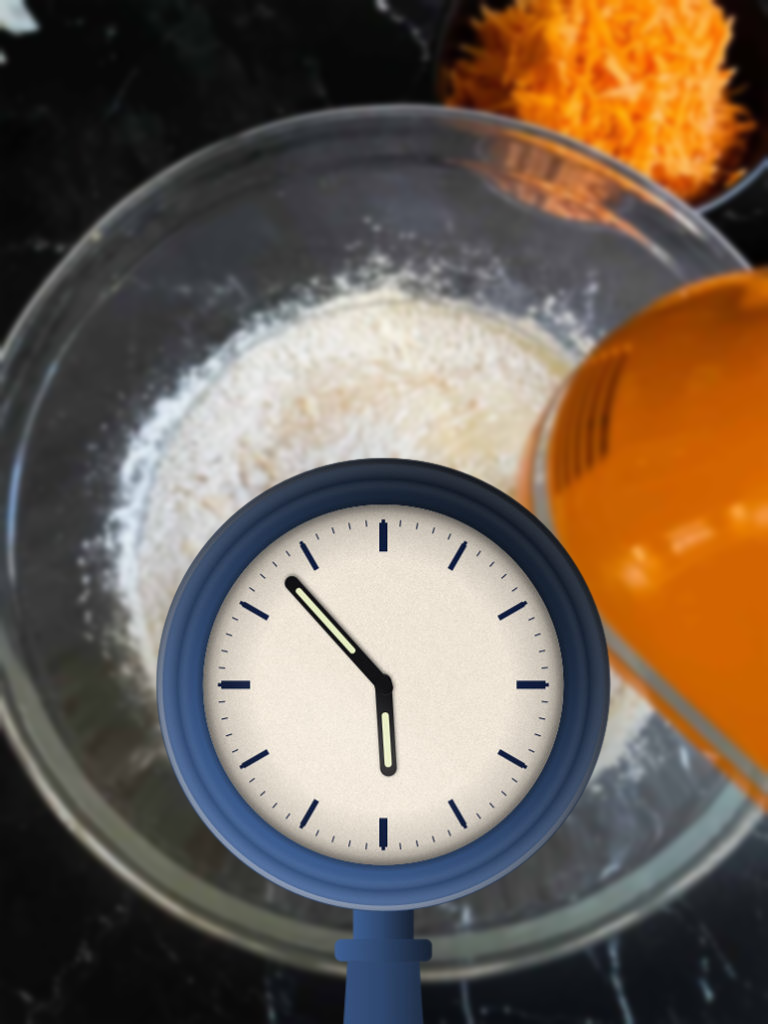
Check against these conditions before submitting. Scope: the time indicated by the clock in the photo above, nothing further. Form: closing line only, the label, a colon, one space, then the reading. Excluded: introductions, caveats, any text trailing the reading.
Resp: 5:53
